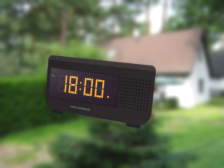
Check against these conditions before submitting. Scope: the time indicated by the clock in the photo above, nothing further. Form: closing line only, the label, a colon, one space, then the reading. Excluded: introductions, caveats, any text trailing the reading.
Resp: 18:00
